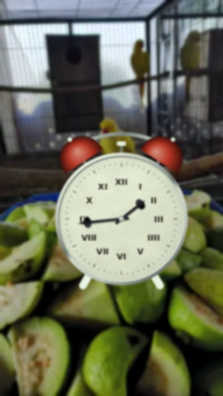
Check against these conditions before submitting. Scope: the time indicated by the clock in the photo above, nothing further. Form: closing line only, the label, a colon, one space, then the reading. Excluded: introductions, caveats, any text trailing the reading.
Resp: 1:44
